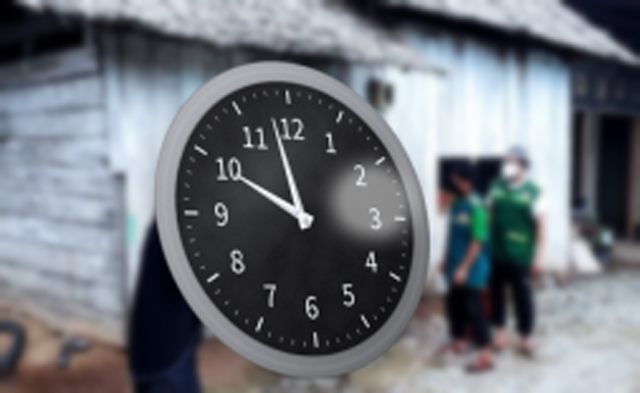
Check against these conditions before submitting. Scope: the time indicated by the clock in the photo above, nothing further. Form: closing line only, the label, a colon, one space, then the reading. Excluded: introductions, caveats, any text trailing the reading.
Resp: 9:58
